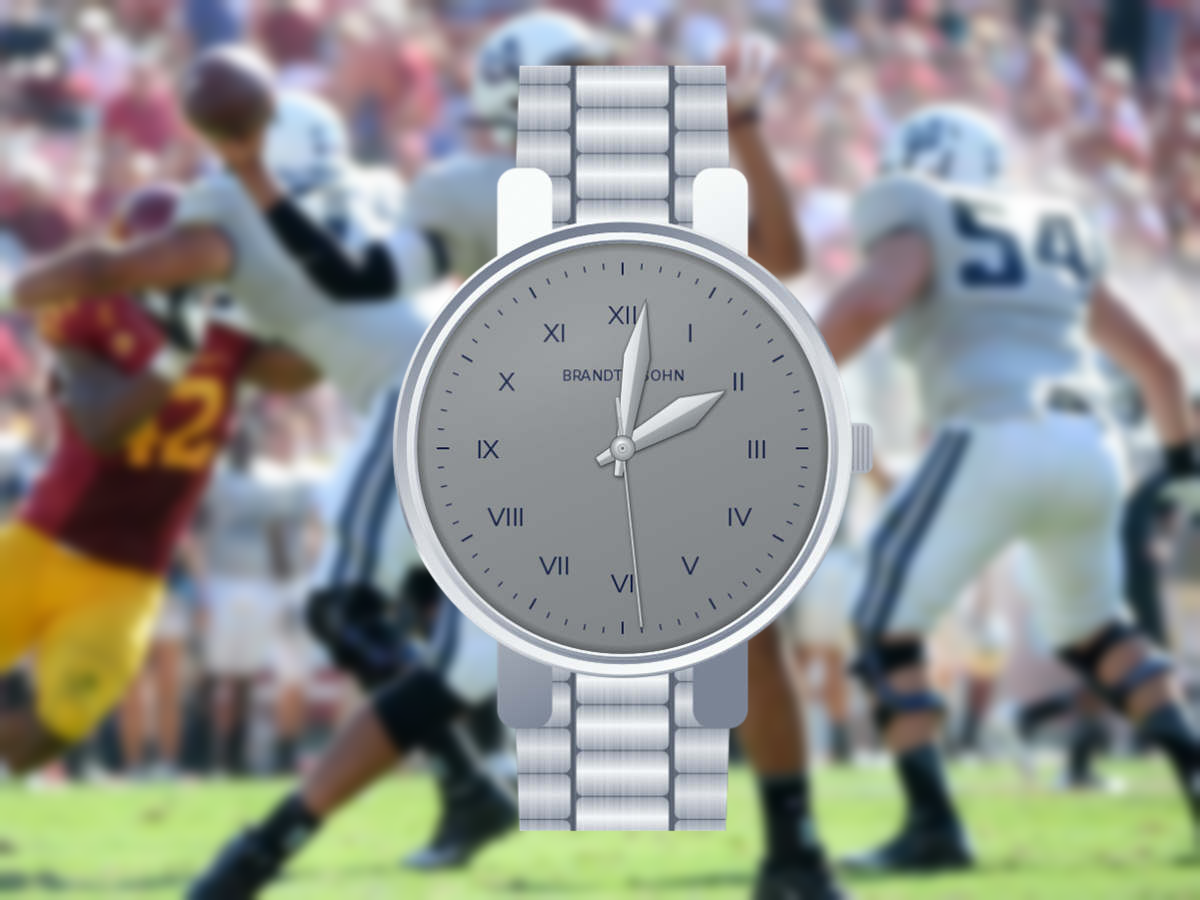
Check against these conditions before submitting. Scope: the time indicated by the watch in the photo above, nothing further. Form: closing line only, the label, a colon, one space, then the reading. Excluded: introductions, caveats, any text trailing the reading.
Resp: 2:01:29
